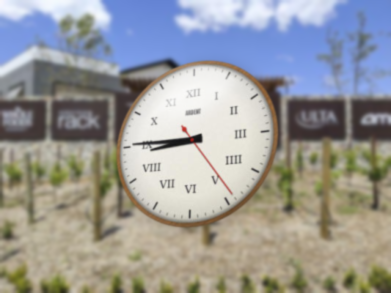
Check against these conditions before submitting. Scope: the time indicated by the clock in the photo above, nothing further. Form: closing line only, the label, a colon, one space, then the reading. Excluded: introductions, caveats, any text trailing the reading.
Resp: 8:45:24
